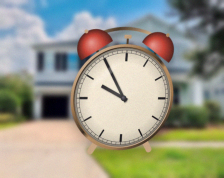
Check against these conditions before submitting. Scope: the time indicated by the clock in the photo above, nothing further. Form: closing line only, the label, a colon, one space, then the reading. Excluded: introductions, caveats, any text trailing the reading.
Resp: 9:55
